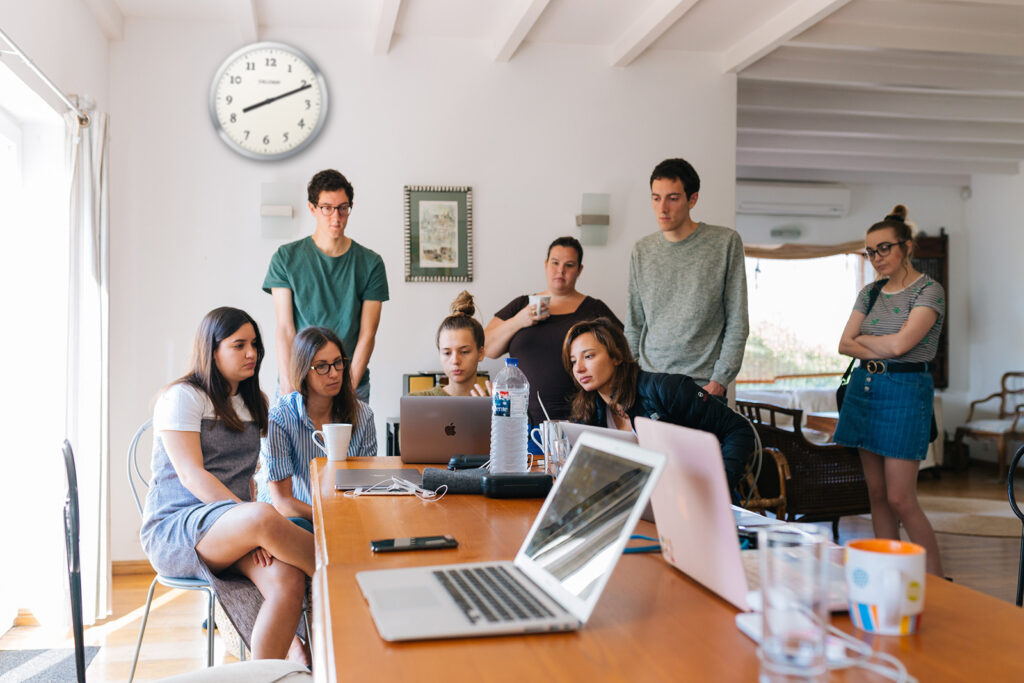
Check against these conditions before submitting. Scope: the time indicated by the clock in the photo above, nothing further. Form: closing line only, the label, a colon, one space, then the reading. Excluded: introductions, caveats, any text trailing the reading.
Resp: 8:11
